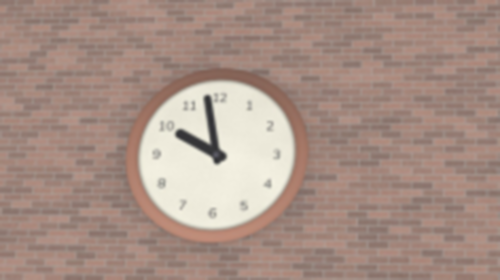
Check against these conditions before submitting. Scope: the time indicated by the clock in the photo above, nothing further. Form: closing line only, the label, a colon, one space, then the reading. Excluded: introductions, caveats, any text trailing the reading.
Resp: 9:58
